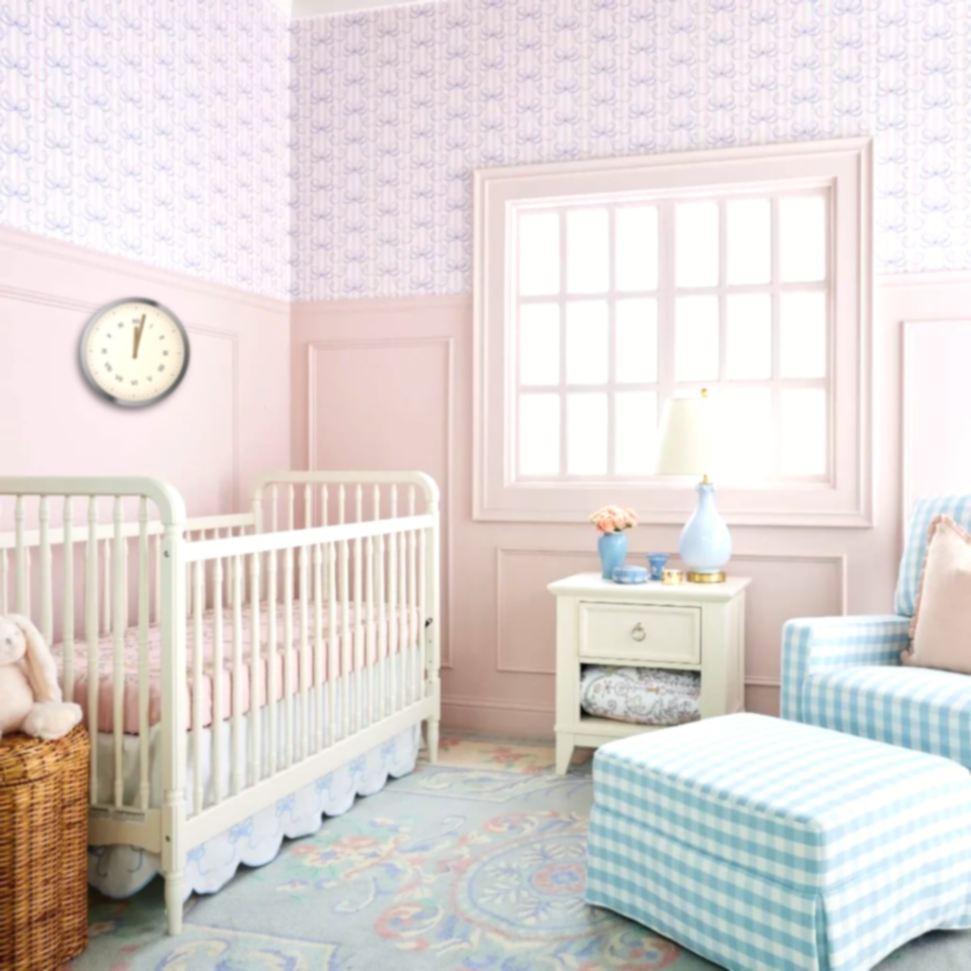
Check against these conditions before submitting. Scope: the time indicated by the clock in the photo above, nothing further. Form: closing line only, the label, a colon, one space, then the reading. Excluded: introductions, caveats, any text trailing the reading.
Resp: 12:02
